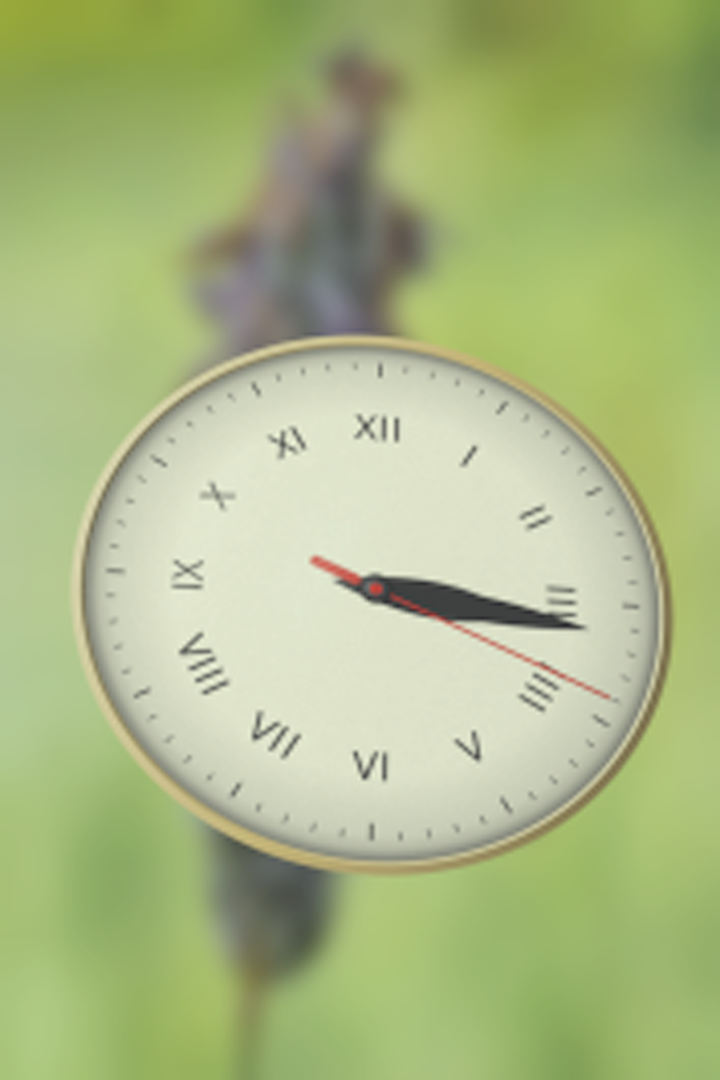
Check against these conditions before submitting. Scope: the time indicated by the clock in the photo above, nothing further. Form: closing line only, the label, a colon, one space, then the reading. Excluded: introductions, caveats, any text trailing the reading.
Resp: 3:16:19
